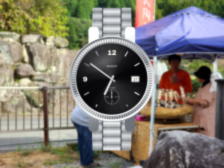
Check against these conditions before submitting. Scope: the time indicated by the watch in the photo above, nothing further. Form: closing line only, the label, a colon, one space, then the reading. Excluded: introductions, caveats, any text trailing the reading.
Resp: 6:51
